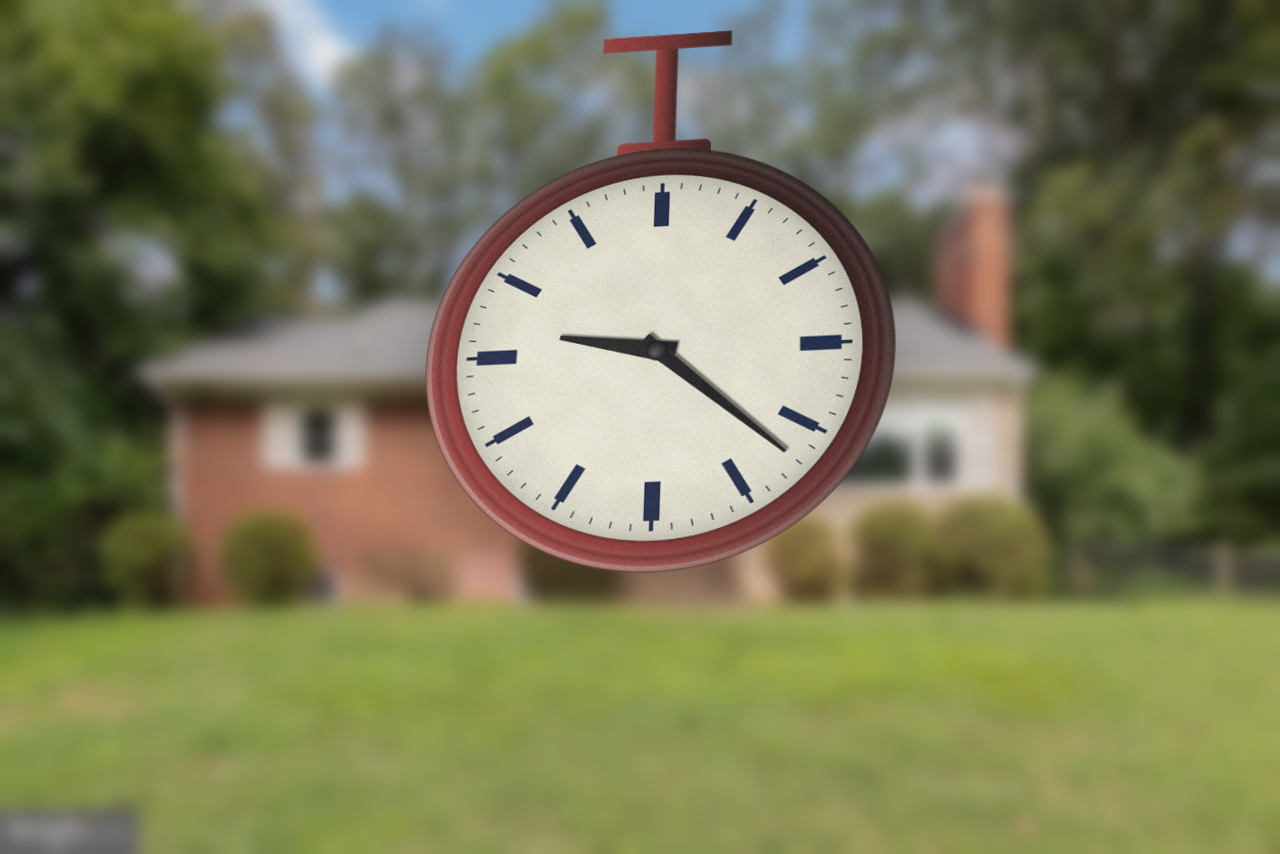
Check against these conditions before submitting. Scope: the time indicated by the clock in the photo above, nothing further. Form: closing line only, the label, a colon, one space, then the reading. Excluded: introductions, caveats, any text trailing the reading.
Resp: 9:22
